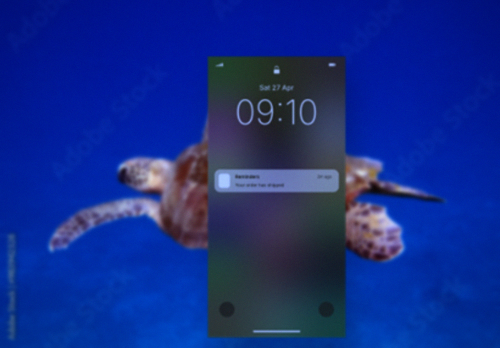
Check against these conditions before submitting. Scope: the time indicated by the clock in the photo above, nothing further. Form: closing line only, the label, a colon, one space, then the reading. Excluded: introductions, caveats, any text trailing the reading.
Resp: 9:10
